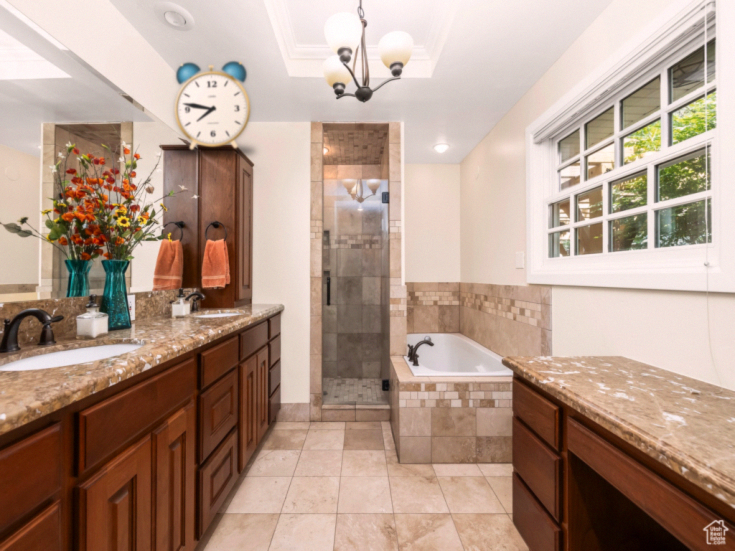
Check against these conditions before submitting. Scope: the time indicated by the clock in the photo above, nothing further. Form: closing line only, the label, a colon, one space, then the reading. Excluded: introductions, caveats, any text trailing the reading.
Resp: 7:47
